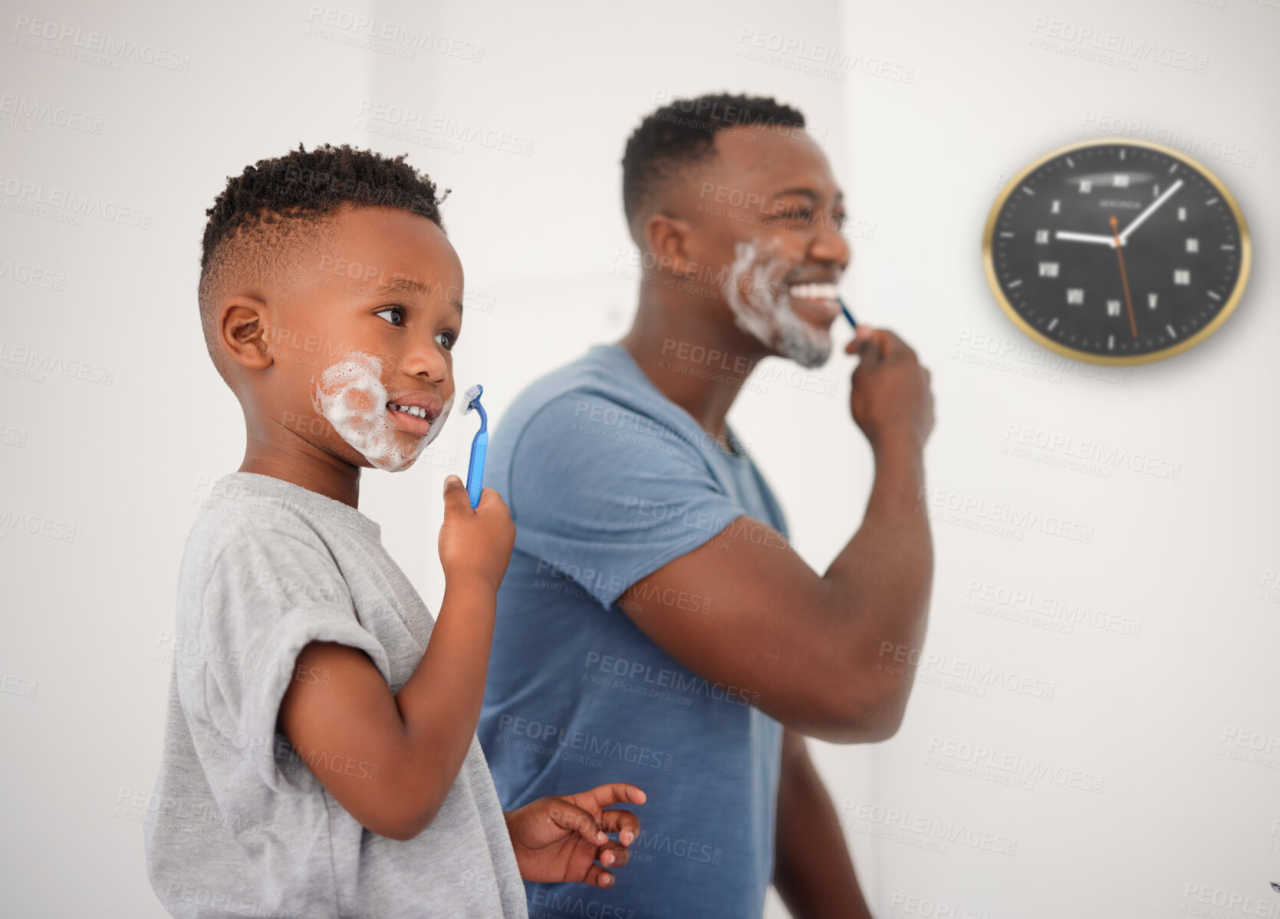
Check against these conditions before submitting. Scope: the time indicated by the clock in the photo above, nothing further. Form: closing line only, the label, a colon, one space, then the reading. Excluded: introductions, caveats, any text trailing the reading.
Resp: 9:06:28
